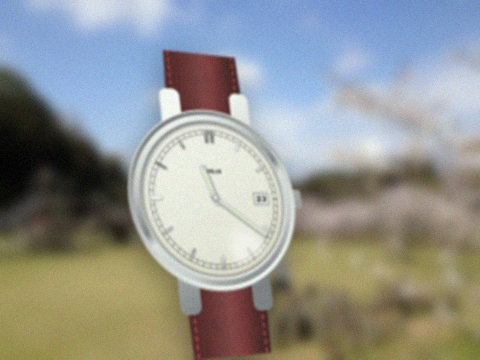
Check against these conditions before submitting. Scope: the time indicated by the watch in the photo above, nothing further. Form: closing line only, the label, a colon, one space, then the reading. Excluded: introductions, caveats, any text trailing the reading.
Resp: 11:21
